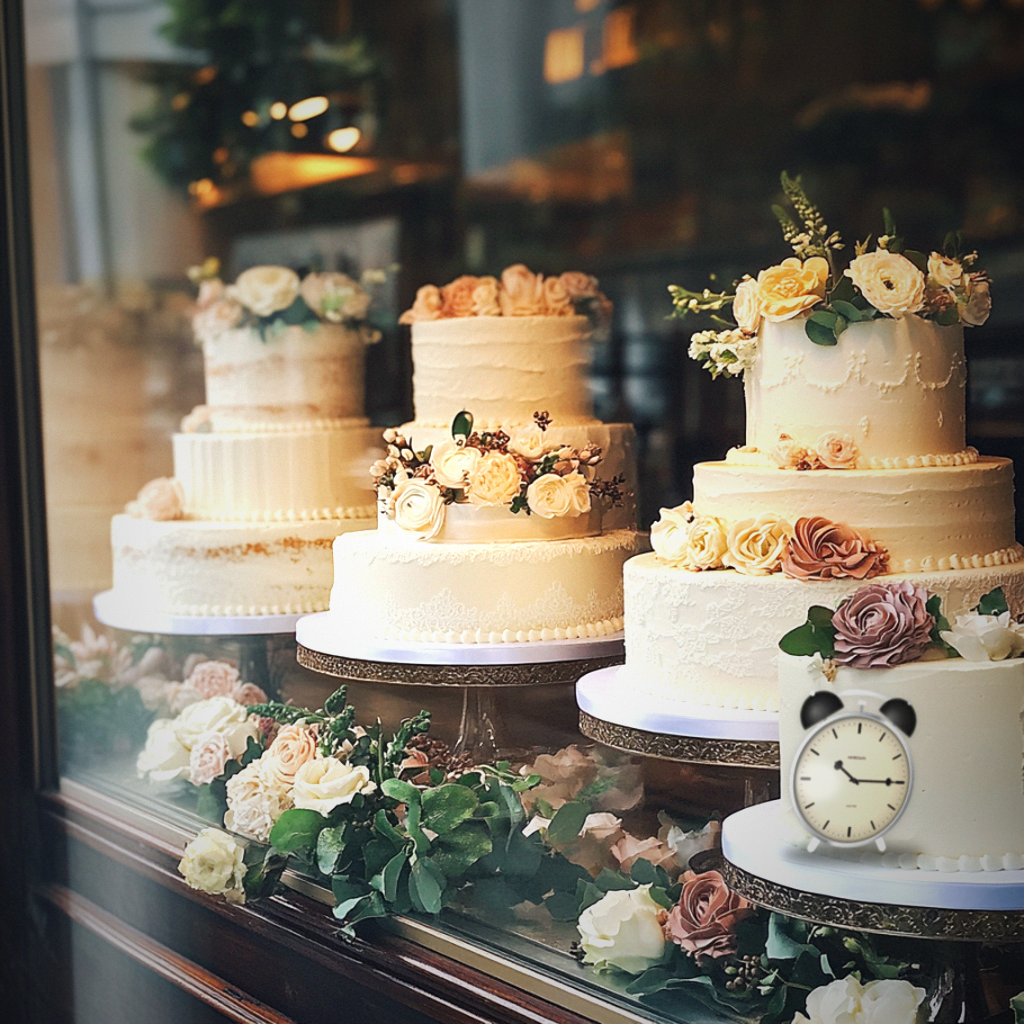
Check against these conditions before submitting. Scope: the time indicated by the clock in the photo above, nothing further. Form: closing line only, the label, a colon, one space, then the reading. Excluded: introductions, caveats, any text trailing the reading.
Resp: 10:15
